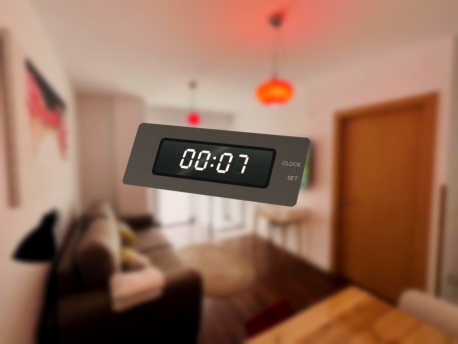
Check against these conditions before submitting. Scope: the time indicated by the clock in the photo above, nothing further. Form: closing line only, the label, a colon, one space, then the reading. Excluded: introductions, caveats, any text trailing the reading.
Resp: 0:07
